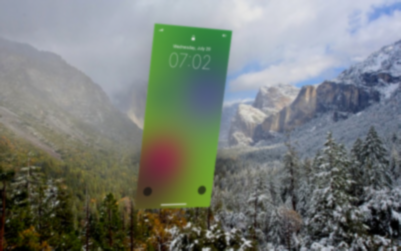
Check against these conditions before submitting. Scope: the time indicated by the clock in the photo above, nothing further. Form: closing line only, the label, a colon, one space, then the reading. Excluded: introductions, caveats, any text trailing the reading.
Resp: 7:02
